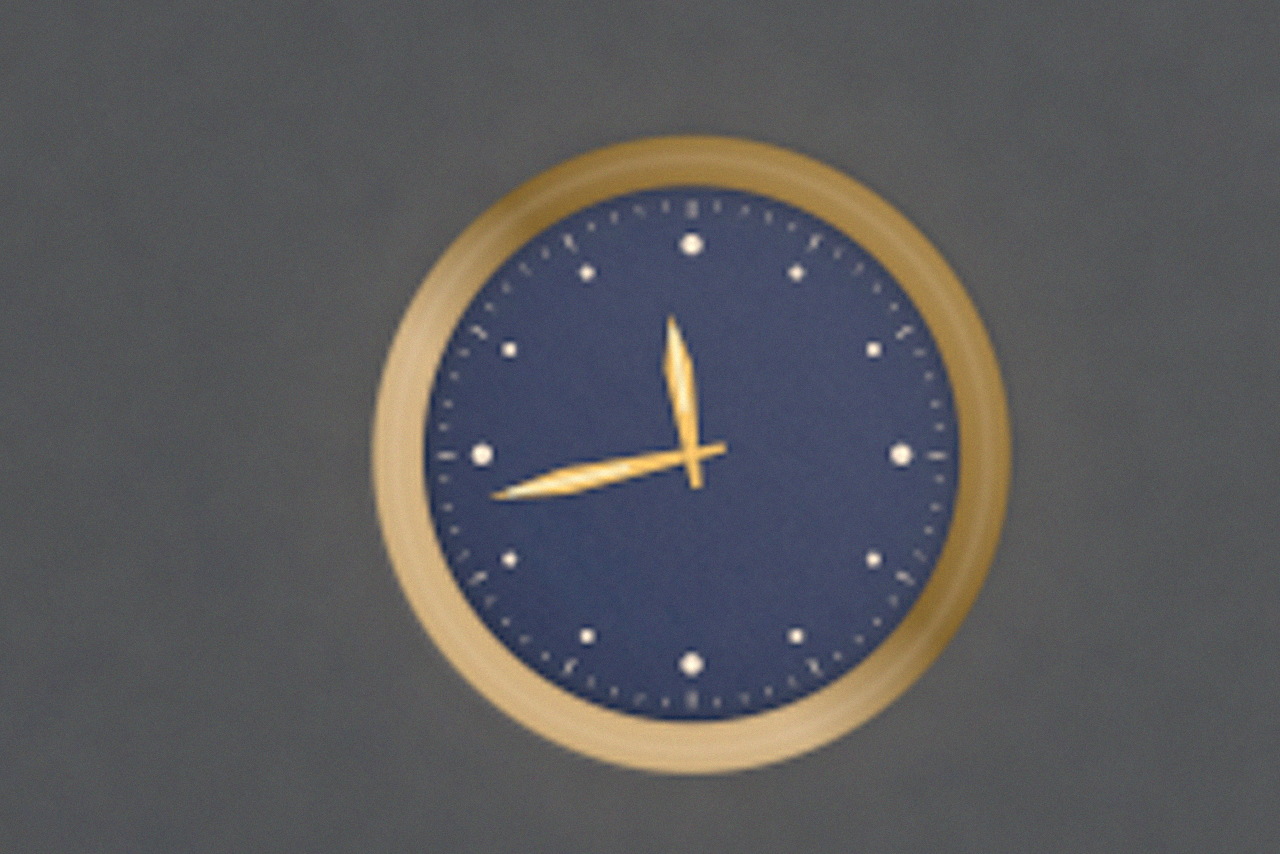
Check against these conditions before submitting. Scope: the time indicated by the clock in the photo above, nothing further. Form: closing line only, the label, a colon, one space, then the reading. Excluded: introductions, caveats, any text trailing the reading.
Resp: 11:43
